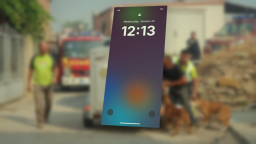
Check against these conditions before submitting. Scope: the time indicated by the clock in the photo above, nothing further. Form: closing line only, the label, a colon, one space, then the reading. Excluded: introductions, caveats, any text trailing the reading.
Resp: 12:13
